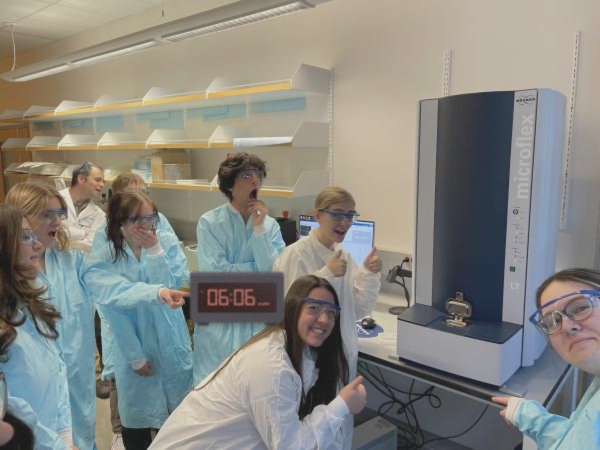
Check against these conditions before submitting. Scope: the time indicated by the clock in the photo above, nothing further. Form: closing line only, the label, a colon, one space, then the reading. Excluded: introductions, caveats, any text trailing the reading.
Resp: 6:06
